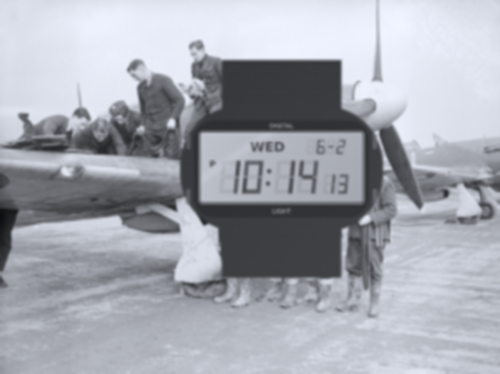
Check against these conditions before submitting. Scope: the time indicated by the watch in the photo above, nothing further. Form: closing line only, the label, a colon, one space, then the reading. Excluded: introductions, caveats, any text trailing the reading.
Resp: 10:14:13
